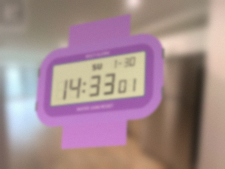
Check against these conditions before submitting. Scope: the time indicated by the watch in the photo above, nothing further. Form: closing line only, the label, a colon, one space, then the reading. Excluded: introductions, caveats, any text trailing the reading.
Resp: 14:33:01
